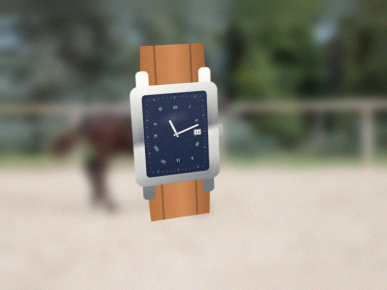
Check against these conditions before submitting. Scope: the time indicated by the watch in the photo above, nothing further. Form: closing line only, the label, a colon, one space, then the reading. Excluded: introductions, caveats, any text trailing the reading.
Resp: 11:12
